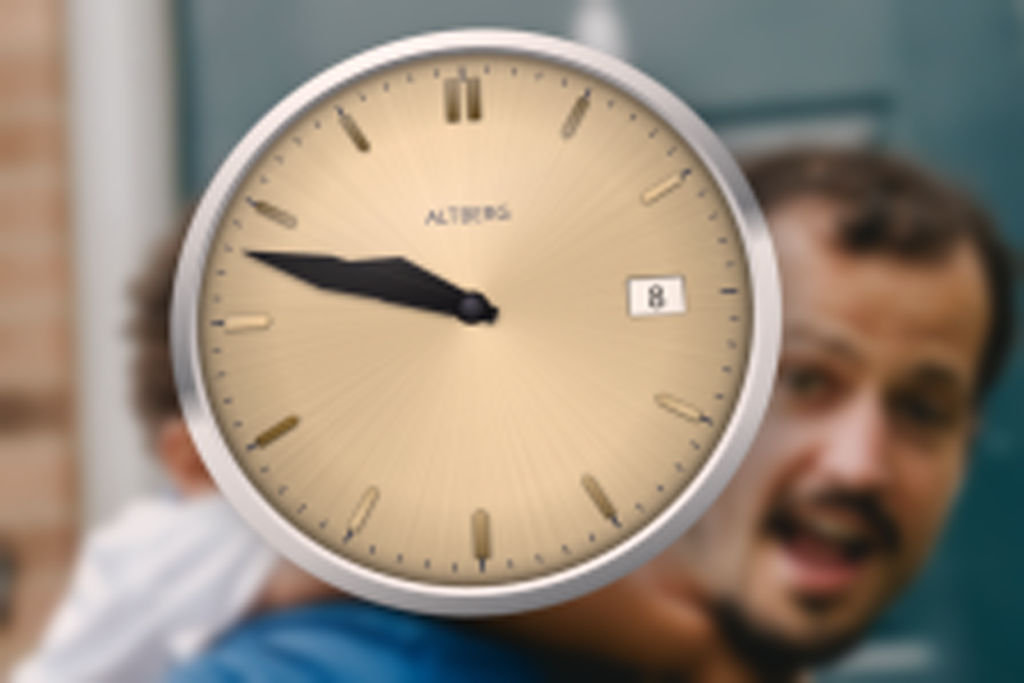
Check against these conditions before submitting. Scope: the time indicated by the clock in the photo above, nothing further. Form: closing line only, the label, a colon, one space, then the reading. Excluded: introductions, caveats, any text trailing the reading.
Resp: 9:48
